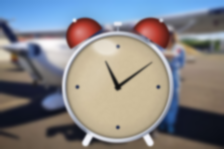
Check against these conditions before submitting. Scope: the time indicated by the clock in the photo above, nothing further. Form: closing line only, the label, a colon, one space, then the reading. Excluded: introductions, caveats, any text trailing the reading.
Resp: 11:09
